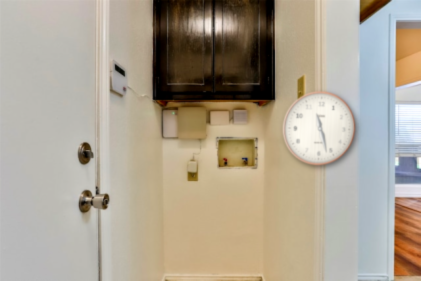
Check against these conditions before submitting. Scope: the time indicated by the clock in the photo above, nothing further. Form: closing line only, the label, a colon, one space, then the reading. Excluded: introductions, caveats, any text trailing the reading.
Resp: 11:27
